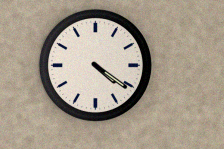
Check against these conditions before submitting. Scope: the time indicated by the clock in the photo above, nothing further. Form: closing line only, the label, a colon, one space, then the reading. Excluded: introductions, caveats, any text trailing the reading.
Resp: 4:21
